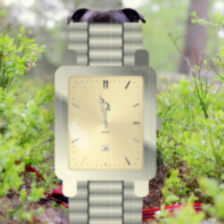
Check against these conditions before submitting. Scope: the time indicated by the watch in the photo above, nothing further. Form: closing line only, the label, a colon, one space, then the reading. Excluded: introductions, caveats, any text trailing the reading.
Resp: 11:58
